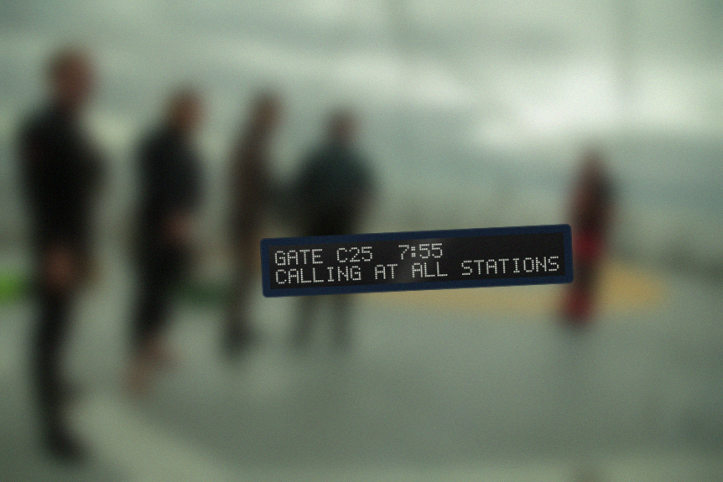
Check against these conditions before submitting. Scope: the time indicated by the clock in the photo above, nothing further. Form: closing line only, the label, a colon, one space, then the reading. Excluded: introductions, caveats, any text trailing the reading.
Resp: 7:55
